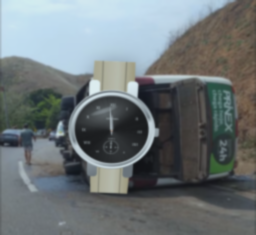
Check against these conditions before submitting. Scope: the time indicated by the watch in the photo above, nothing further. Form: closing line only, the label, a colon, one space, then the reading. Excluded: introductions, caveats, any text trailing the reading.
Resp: 11:59
